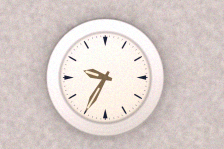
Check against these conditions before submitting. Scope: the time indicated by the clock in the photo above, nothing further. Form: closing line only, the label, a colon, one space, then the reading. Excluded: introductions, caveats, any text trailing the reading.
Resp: 9:35
